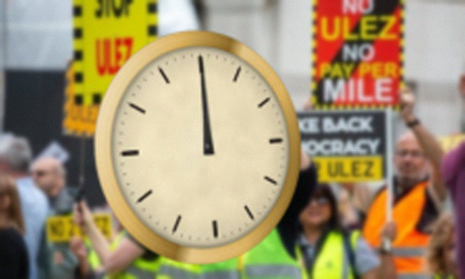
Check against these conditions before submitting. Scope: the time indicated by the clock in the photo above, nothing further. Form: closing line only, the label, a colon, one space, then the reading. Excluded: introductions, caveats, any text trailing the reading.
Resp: 12:00
